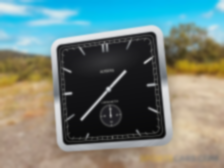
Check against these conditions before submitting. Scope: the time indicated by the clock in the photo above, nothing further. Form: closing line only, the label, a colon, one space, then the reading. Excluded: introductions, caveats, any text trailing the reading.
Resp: 1:38
